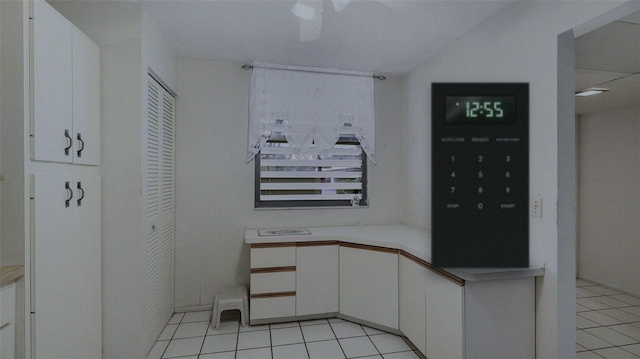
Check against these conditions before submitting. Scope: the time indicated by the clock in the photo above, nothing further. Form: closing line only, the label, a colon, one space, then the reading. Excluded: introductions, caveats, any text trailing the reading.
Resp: 12:55
